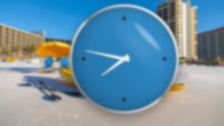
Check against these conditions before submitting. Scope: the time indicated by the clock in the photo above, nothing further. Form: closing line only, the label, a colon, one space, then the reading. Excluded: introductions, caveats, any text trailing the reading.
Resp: 7:47
